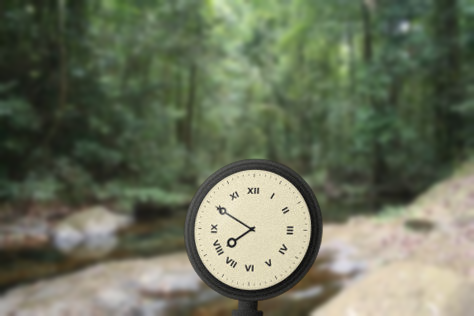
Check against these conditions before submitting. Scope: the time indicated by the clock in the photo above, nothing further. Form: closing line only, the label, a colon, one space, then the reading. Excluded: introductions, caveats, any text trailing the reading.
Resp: 7:50
